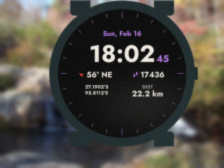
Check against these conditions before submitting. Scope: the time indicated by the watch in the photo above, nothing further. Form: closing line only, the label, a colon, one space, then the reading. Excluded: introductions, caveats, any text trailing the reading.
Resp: 18:02:45
